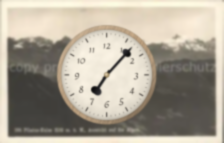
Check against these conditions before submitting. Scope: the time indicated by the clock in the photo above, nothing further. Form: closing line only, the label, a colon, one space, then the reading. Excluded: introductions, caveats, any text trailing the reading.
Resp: 7:07
